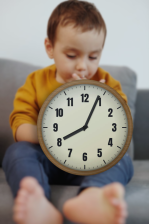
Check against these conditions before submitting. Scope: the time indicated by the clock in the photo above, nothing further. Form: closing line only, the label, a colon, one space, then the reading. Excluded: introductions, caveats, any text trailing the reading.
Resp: 8:04
